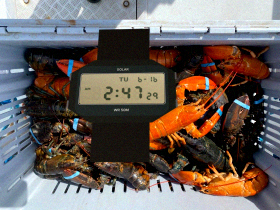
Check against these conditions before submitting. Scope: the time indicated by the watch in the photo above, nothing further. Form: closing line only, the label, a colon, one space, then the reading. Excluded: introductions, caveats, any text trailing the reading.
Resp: 2:47:29
